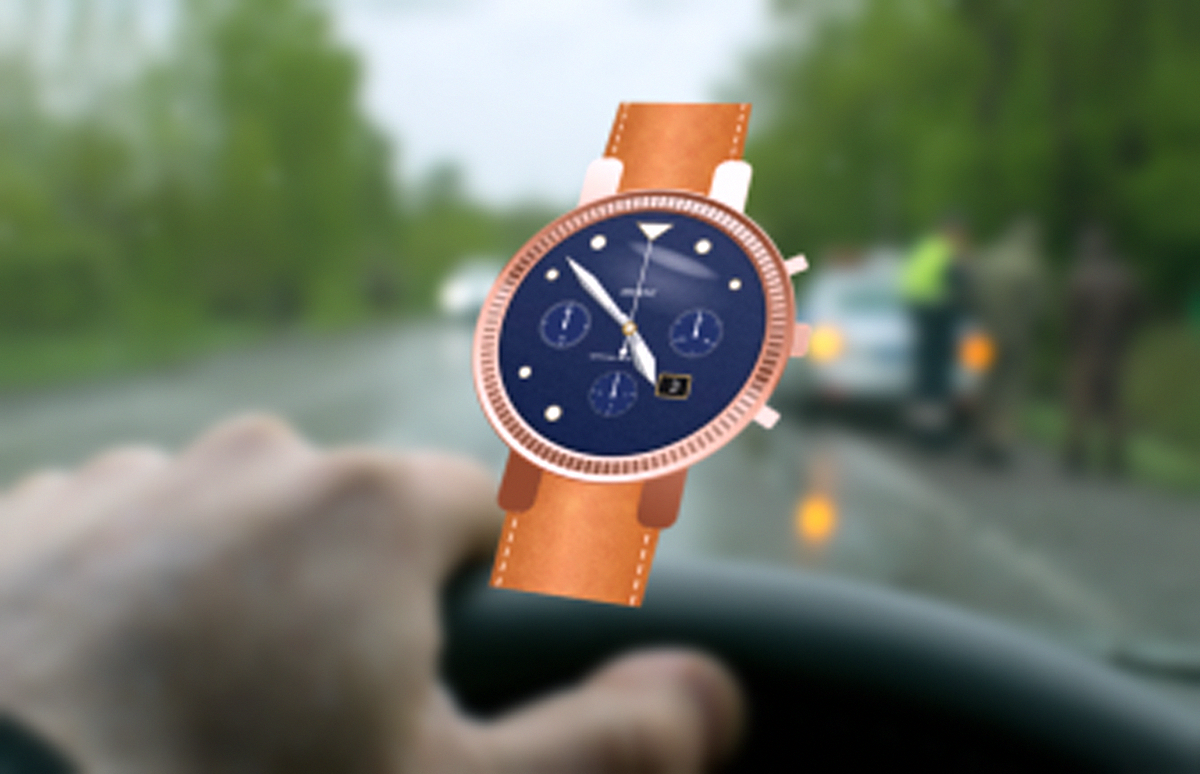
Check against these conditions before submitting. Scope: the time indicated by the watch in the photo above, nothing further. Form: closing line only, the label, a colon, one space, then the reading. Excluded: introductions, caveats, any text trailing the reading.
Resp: 4:52
